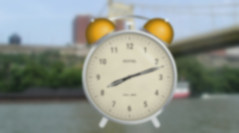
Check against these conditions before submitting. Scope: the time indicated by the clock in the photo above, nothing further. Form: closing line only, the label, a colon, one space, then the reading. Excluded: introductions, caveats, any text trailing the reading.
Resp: 8:12
